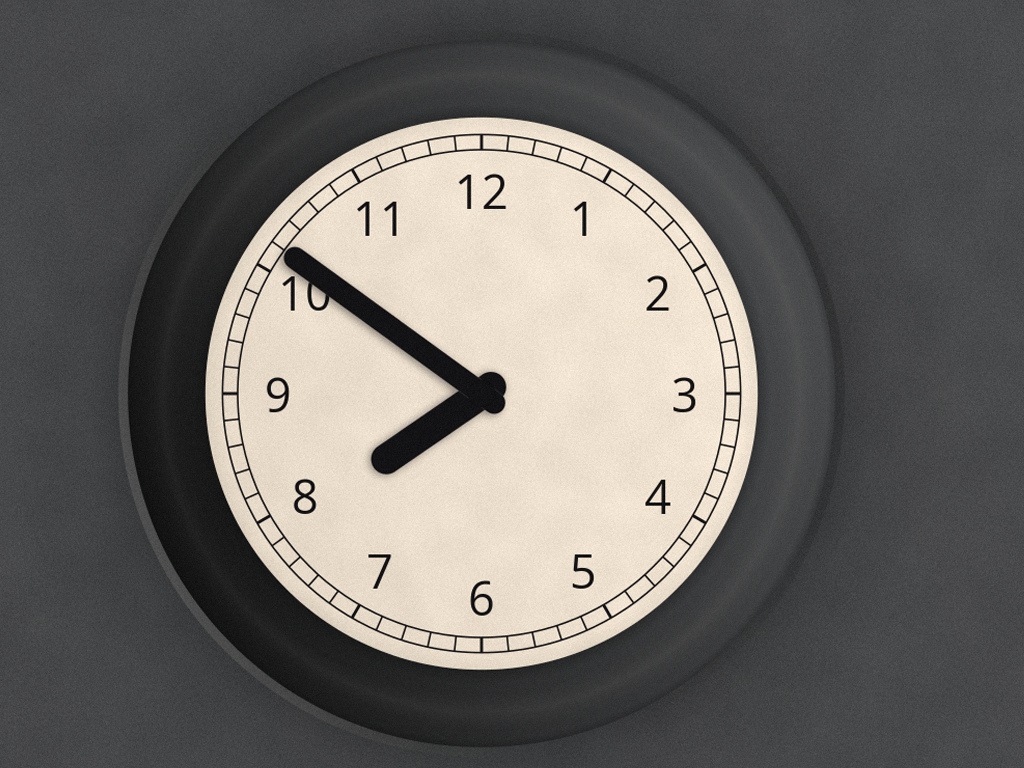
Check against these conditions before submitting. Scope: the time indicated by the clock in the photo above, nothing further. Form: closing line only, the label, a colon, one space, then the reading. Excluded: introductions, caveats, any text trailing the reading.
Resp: 7:51
